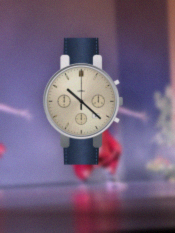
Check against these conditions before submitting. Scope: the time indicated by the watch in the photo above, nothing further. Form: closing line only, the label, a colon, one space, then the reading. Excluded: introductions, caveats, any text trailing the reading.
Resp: 10:22
